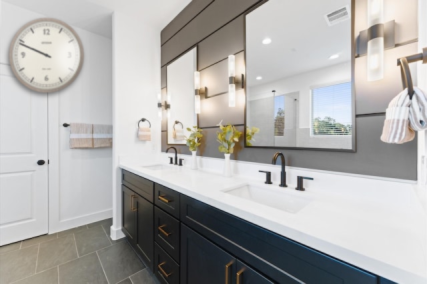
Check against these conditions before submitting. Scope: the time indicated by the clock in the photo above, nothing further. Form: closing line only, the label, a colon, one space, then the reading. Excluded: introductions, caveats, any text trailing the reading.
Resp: 9:49
